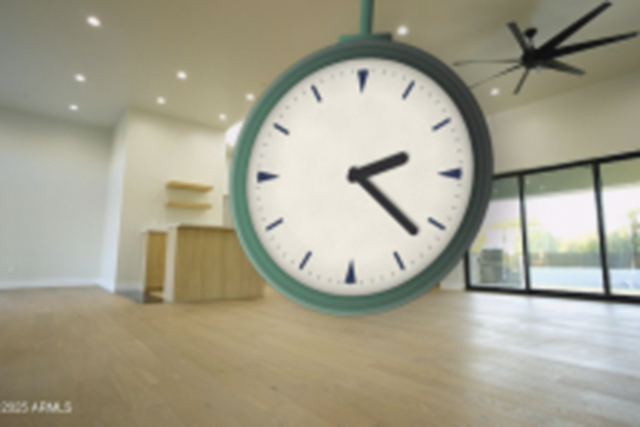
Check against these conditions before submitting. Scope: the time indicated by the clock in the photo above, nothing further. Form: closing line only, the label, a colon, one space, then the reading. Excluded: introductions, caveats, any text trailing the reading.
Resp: 2:22
